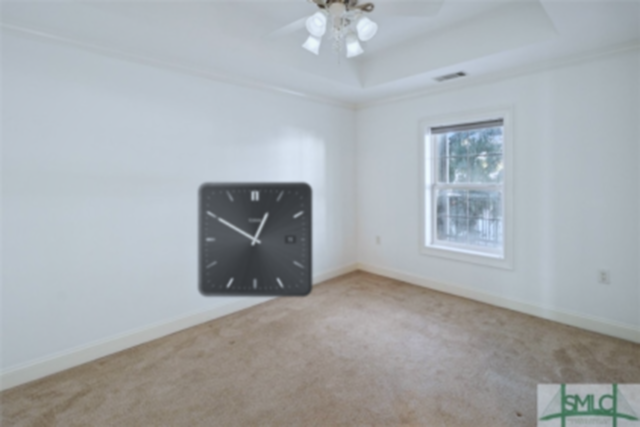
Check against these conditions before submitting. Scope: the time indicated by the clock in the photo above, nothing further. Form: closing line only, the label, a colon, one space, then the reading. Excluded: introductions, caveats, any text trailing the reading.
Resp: 12:50
